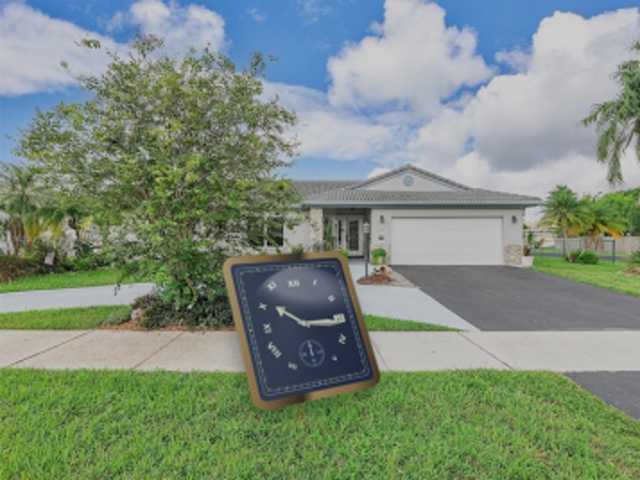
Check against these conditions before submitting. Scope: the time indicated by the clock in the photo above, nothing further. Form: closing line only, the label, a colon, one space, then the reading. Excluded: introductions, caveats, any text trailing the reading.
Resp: 10:16
